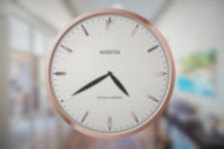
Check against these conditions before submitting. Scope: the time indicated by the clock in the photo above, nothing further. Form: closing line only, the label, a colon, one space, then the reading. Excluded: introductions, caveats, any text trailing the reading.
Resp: 4:40
